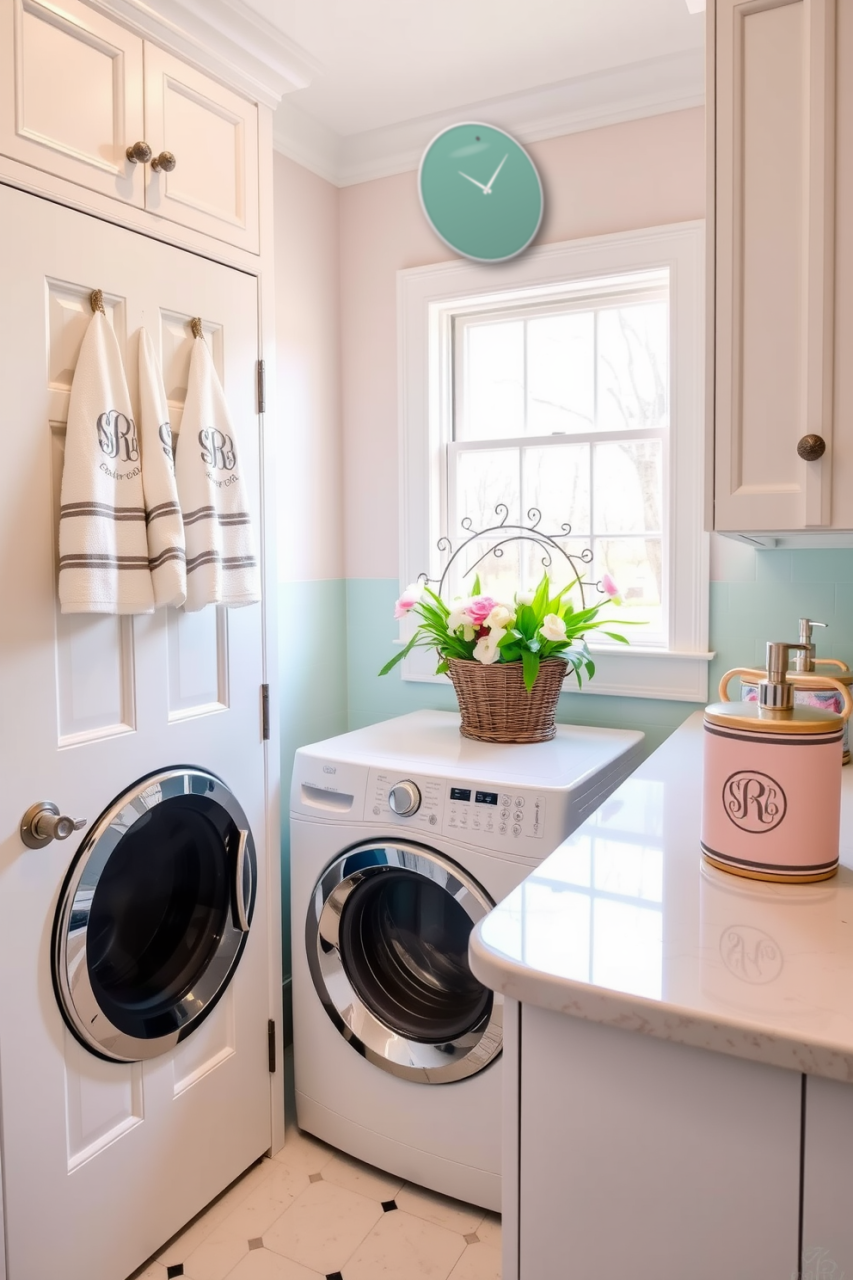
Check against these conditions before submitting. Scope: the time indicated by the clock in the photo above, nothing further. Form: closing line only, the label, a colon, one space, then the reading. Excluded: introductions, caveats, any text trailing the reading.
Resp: 10:07
